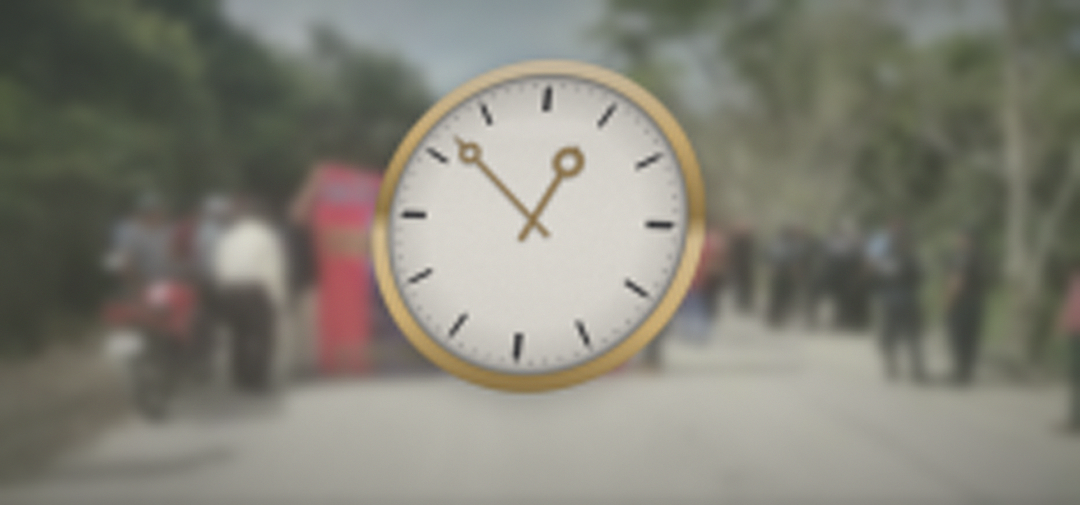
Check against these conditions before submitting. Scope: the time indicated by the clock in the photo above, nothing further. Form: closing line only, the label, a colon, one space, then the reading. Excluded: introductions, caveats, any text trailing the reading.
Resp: 12:52
